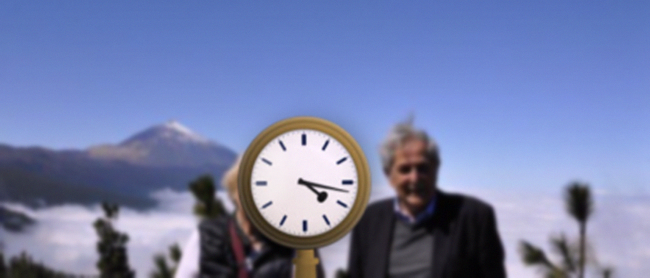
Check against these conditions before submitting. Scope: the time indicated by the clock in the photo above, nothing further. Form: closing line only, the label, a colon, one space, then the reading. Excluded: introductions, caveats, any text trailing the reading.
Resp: 4:17
